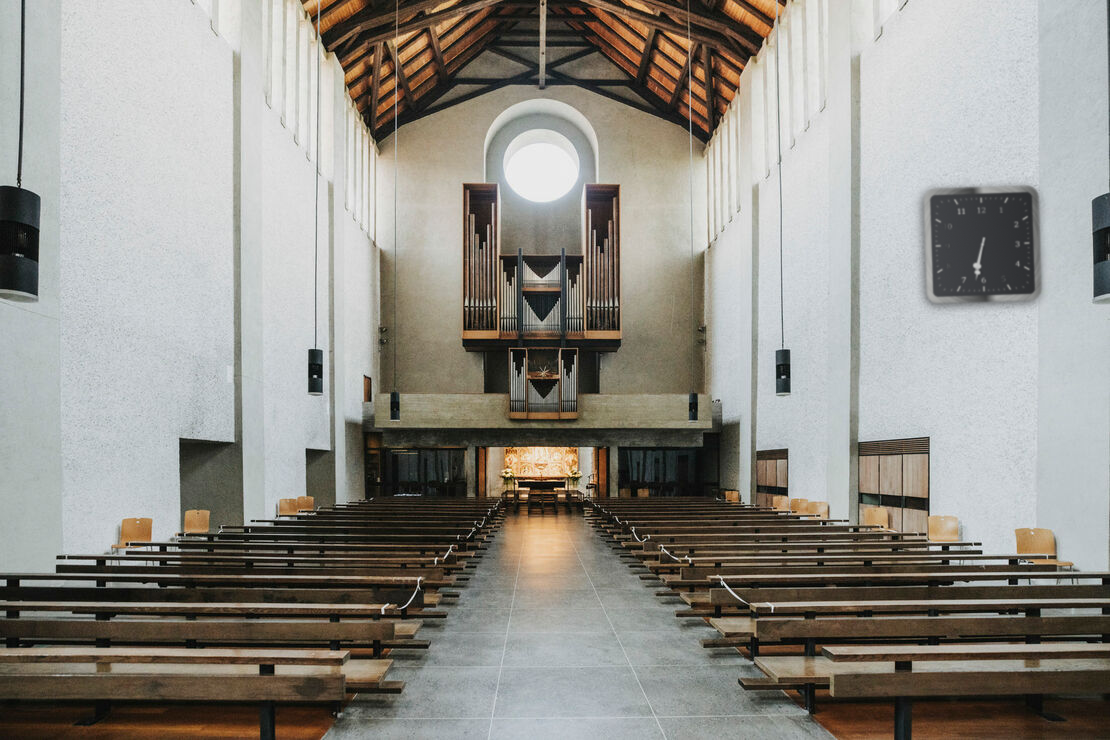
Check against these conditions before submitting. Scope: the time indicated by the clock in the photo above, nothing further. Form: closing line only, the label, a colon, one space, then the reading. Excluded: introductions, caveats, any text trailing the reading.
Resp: 6:32
